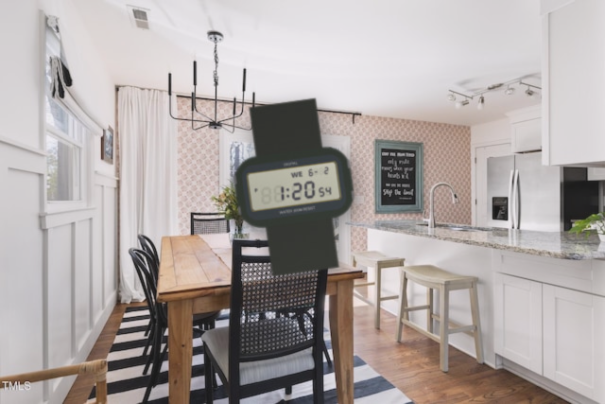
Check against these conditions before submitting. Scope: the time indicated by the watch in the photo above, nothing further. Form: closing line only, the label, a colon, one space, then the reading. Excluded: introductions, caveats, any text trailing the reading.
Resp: 1:20
